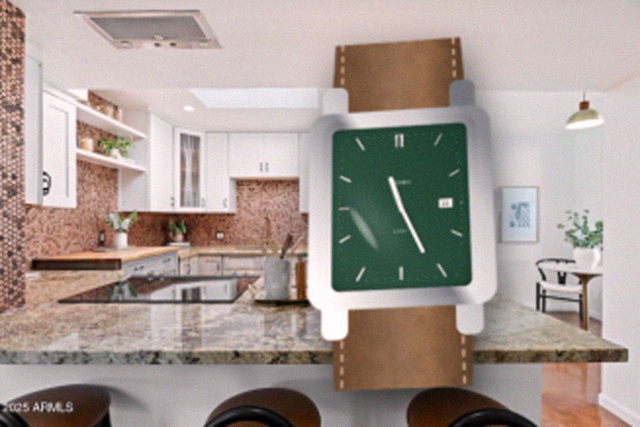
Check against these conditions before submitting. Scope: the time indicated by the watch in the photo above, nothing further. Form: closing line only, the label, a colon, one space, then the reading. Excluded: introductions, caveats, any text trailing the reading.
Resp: 11:26
